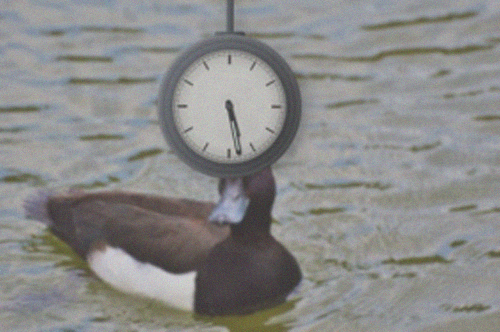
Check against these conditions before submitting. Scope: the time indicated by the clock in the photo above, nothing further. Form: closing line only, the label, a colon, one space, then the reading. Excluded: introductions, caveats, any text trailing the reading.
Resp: 5:28
